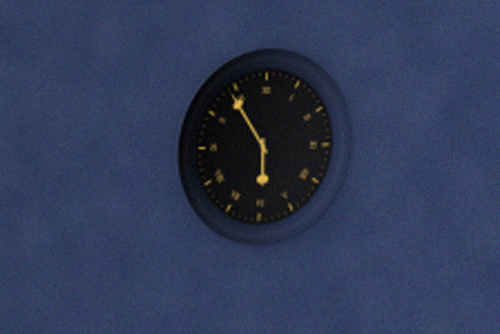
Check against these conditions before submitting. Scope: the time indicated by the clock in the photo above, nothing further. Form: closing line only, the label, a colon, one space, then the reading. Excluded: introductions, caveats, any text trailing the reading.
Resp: 5:54
